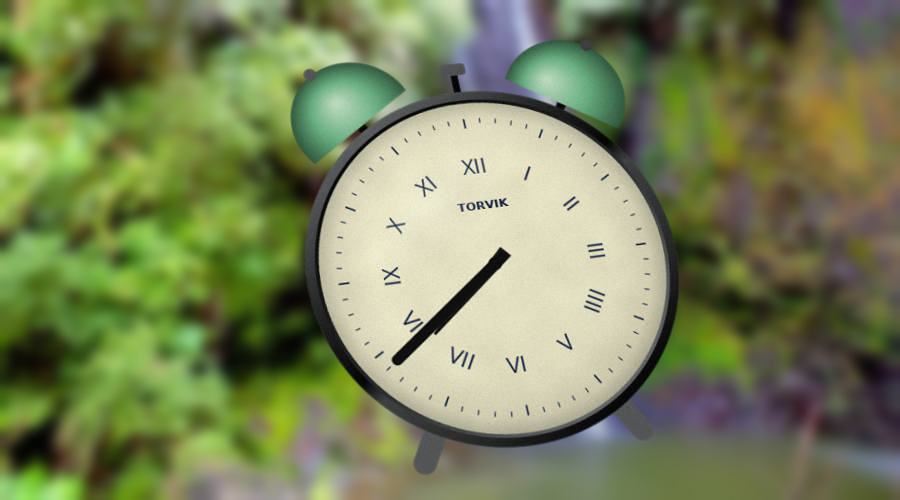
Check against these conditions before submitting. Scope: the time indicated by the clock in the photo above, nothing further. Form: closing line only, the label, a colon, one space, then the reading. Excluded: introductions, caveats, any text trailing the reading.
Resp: 7:39
